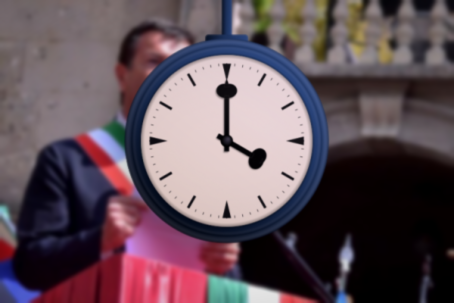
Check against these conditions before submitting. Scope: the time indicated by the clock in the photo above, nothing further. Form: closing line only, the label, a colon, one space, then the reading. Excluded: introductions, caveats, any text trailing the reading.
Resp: 4:00
